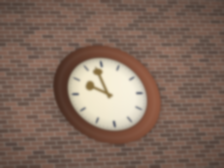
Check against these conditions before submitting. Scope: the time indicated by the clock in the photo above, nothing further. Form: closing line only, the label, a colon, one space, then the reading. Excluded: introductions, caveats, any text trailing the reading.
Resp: 9:58
